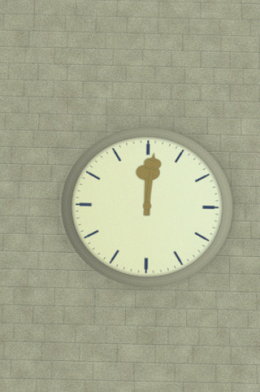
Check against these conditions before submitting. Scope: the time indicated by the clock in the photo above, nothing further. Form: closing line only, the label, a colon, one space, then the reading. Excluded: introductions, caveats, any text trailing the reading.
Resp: 12:01
